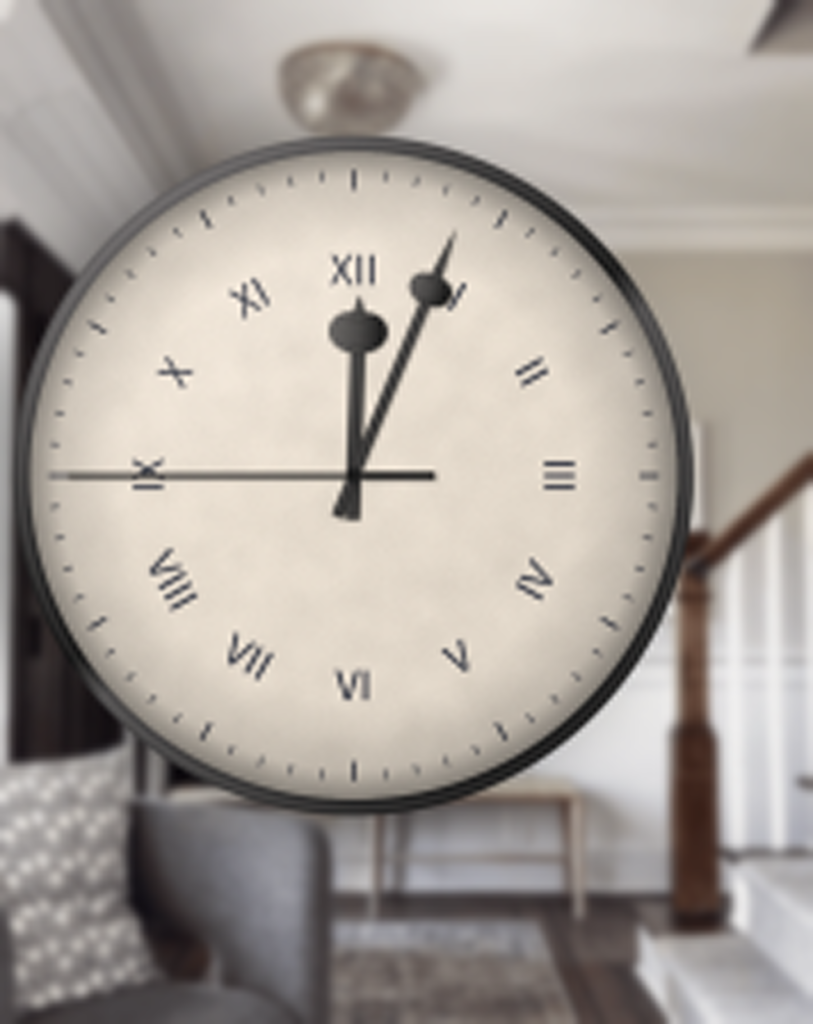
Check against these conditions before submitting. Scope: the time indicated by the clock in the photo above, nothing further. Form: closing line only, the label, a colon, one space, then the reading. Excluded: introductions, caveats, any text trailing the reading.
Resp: 12:03:45
